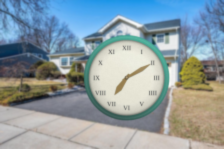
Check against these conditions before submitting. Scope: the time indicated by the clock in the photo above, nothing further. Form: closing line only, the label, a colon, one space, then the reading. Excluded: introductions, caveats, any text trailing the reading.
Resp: 7:10
